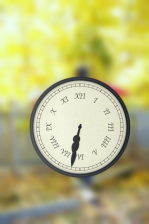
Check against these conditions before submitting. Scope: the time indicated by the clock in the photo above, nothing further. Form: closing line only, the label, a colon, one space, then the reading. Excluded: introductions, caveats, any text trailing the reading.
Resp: 6:32
